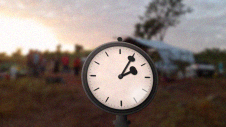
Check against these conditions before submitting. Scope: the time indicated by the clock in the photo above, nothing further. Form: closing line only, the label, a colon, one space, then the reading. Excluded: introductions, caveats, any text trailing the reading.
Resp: 2:05
